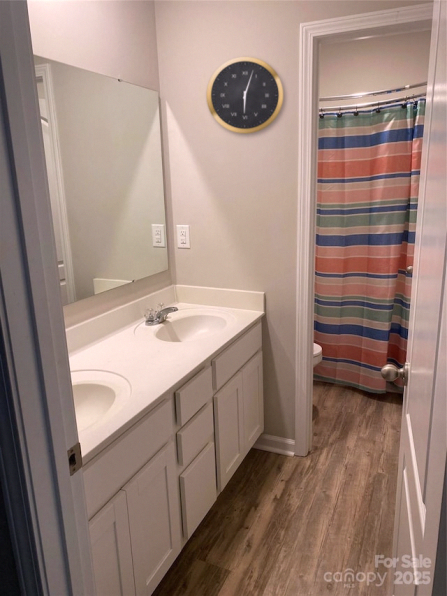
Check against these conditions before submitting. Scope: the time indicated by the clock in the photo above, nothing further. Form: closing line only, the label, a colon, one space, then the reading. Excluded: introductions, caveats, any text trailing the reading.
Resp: 6:03
